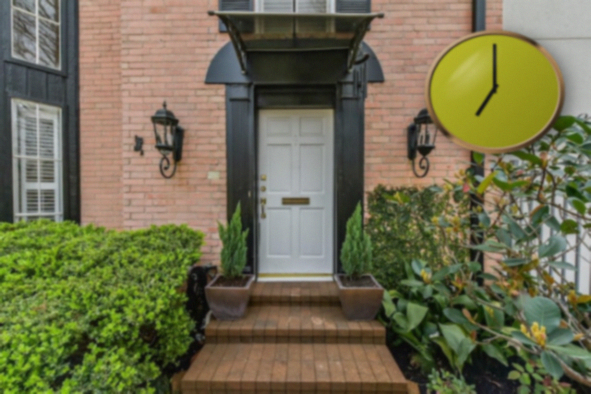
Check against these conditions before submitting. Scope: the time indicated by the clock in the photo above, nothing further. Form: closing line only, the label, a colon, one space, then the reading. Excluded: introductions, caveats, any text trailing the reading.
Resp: 7:00
